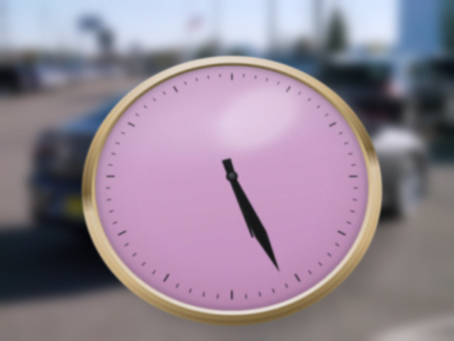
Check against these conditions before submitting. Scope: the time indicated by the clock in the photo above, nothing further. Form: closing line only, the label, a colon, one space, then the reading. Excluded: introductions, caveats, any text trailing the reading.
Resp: 5:26
